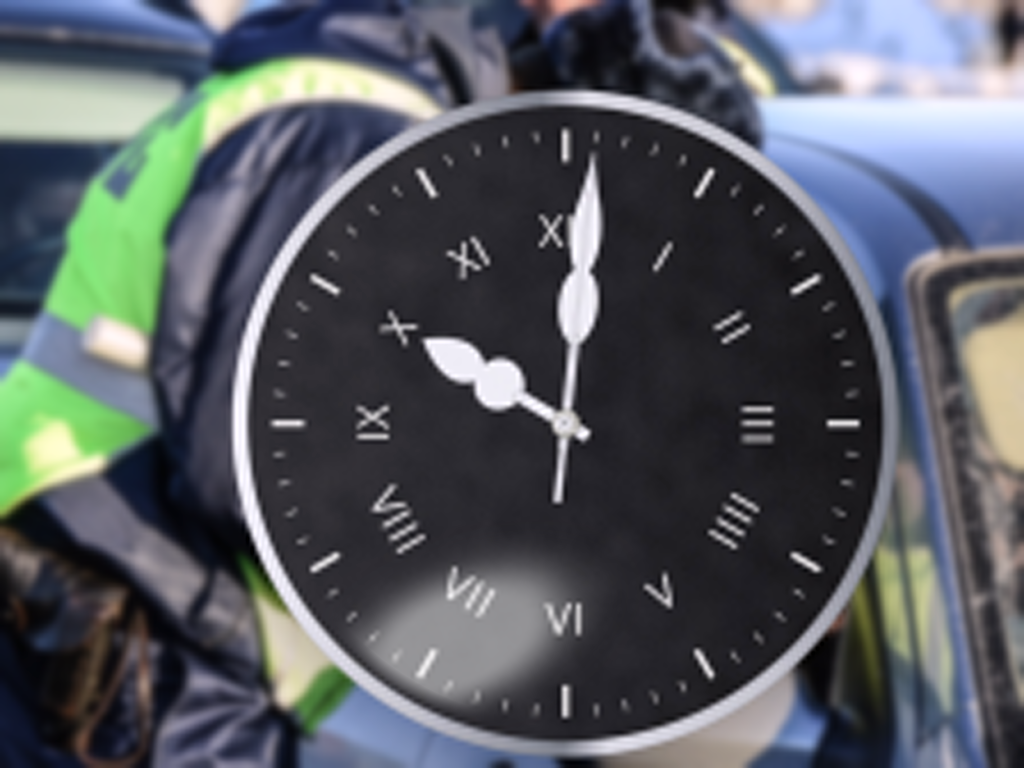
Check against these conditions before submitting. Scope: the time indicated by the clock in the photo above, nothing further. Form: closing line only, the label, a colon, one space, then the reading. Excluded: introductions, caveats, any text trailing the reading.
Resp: 10:01:01
